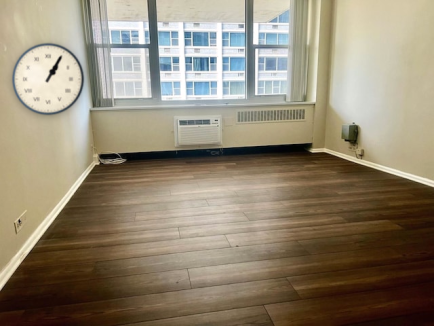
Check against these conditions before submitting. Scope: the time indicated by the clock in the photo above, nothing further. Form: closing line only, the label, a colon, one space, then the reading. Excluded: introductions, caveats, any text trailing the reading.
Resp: 1:05
